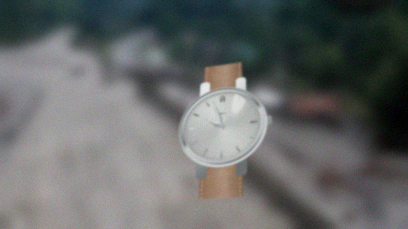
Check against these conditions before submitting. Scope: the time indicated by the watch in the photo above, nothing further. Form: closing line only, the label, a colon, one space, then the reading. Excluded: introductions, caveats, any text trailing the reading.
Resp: 9:57
